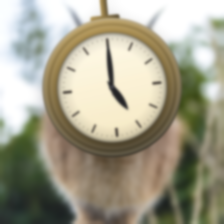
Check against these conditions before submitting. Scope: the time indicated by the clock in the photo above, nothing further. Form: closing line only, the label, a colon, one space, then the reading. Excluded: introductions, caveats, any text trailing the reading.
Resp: 5:00
